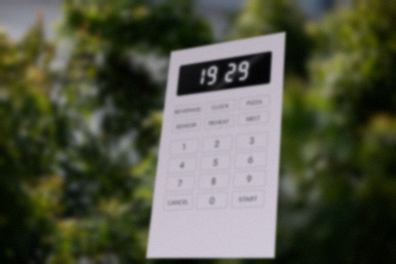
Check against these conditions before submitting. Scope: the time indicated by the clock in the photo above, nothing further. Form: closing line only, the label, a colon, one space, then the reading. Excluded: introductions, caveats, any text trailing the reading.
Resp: 19:29
